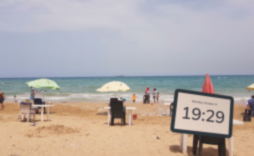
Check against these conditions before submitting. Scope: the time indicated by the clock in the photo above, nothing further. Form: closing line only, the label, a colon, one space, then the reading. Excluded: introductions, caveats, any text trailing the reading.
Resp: 19:29
